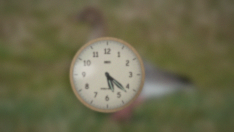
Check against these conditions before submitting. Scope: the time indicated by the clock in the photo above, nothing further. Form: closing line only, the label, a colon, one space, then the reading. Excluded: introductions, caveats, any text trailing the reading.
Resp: 5:22
